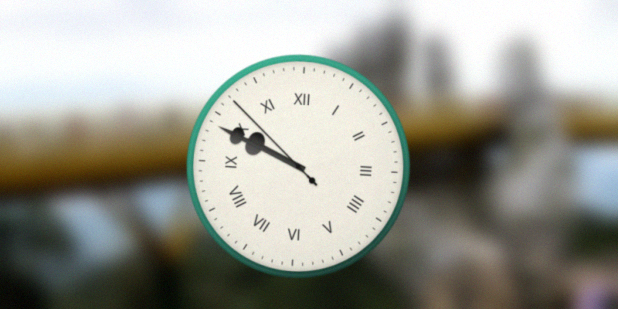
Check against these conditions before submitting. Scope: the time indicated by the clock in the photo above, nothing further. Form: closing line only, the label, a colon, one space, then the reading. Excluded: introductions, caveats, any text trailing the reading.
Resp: 9:48:52
